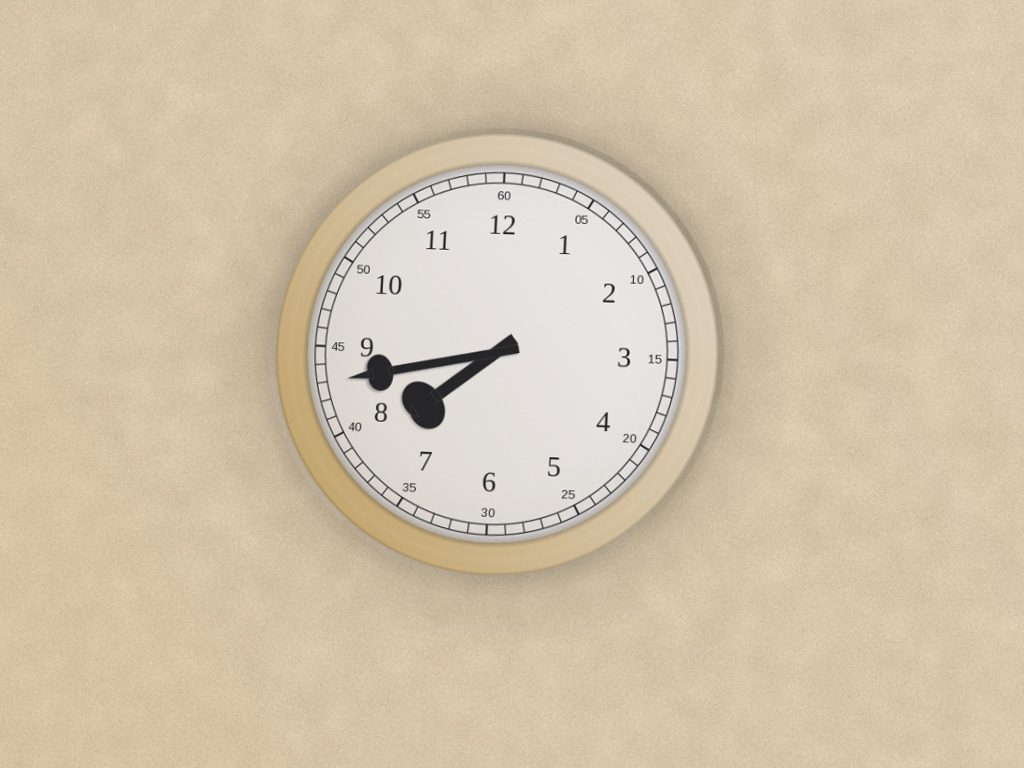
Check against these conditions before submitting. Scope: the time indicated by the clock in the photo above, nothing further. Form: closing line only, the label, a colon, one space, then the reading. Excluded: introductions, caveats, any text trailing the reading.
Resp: 7:43
